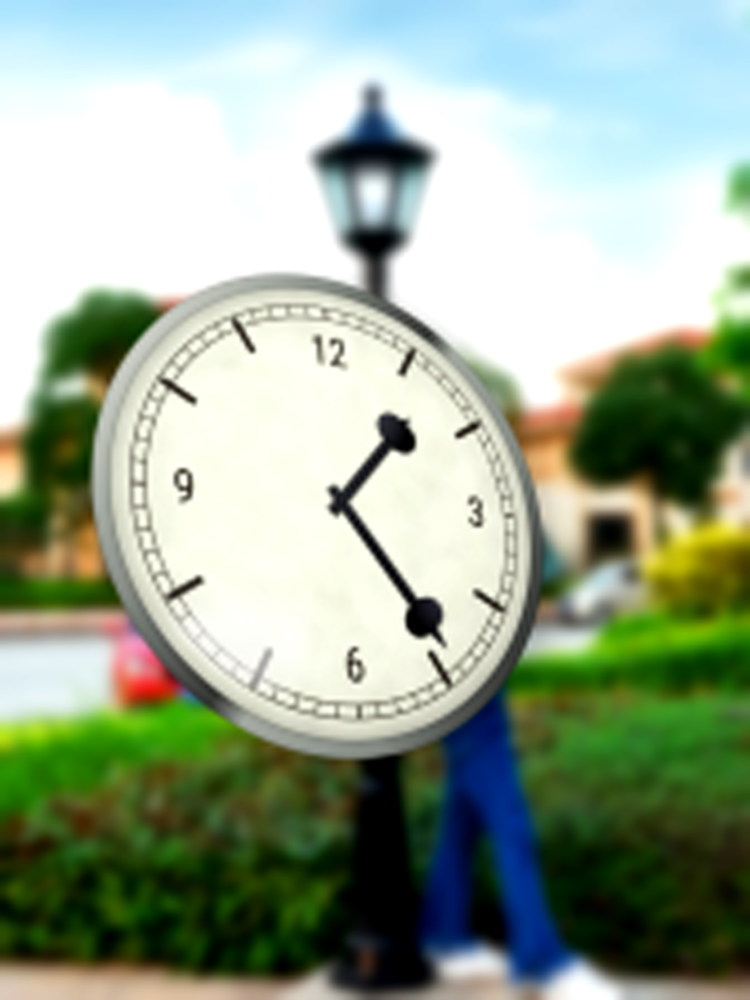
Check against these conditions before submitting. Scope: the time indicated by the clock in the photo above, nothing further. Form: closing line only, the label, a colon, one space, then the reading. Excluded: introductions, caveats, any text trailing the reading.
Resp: 1:24
